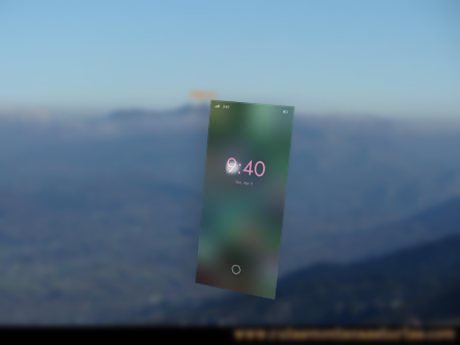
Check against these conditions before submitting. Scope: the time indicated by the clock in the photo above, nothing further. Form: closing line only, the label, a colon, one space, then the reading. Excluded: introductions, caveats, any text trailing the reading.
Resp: 9:40
